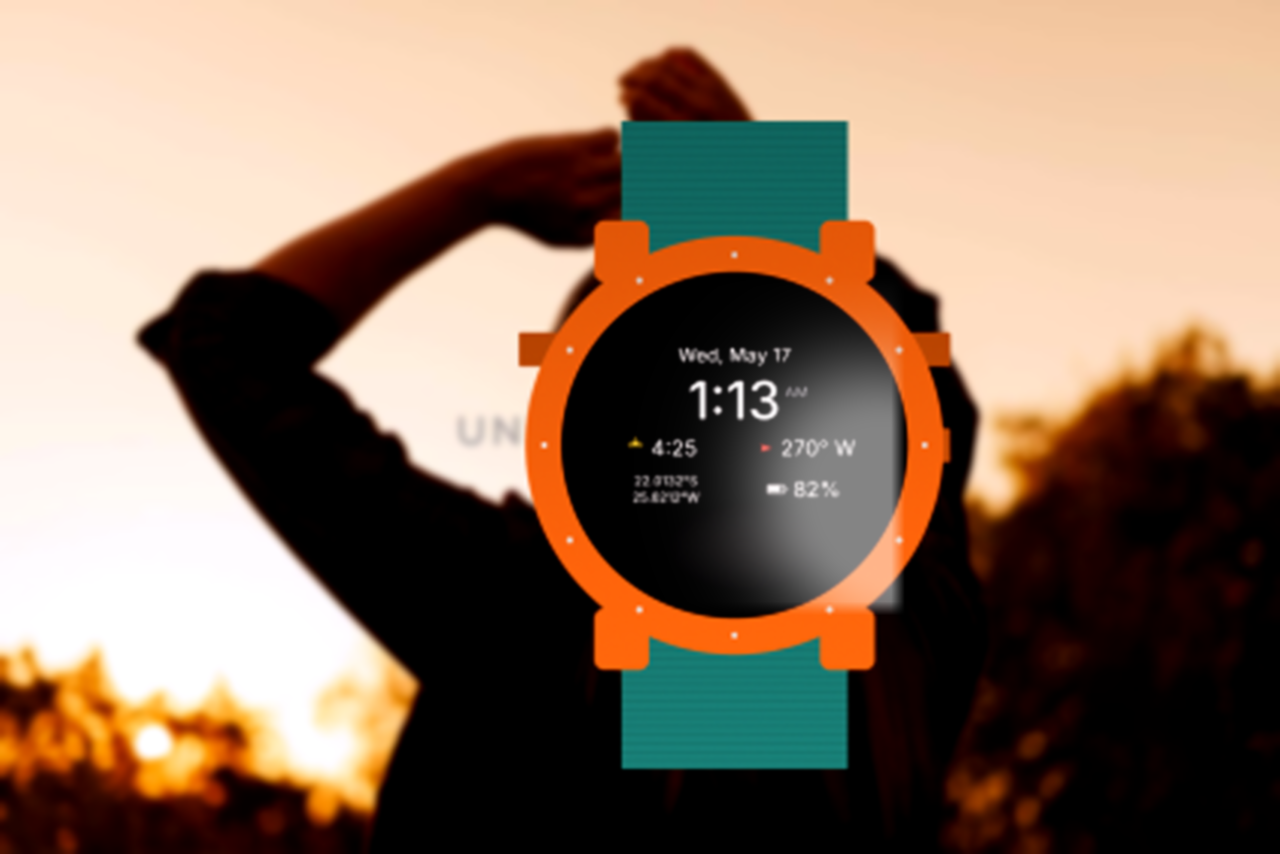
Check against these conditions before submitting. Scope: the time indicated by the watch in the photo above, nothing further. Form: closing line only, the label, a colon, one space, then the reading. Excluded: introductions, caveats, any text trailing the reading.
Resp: 1:13
